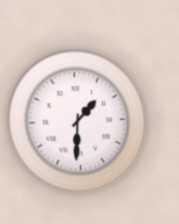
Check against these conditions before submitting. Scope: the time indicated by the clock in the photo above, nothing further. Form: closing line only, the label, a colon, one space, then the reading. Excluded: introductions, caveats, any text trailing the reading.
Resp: 1:31
